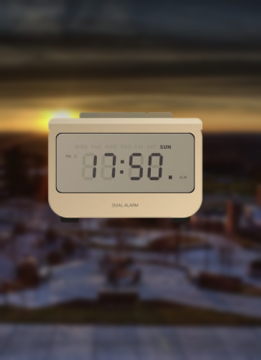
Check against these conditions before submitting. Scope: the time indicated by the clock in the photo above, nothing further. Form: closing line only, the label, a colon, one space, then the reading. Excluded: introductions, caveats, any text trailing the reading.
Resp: 17:50
